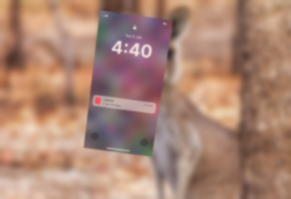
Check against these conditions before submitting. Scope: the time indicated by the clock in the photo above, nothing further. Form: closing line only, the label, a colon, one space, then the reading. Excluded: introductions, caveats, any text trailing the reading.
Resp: 4:40
